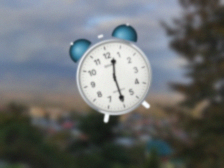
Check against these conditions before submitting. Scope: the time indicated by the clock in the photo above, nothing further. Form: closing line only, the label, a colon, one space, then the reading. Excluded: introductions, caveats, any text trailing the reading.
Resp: 12:30
